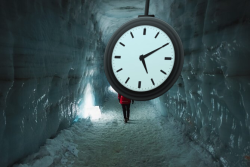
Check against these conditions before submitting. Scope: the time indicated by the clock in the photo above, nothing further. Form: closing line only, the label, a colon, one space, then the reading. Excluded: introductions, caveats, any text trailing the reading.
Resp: 5:10
